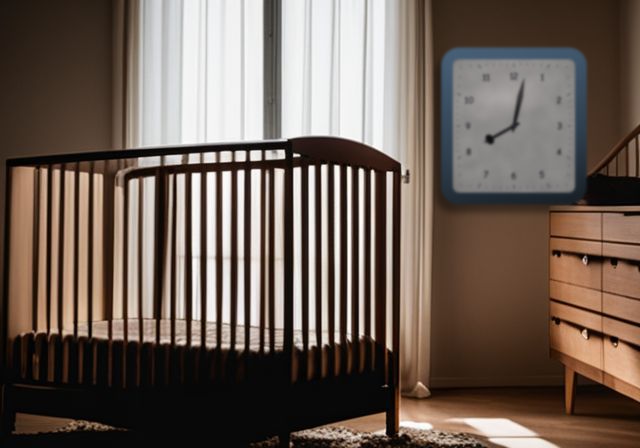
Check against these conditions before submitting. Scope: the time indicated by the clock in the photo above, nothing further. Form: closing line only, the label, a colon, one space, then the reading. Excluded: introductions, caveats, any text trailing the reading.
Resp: 8:02
